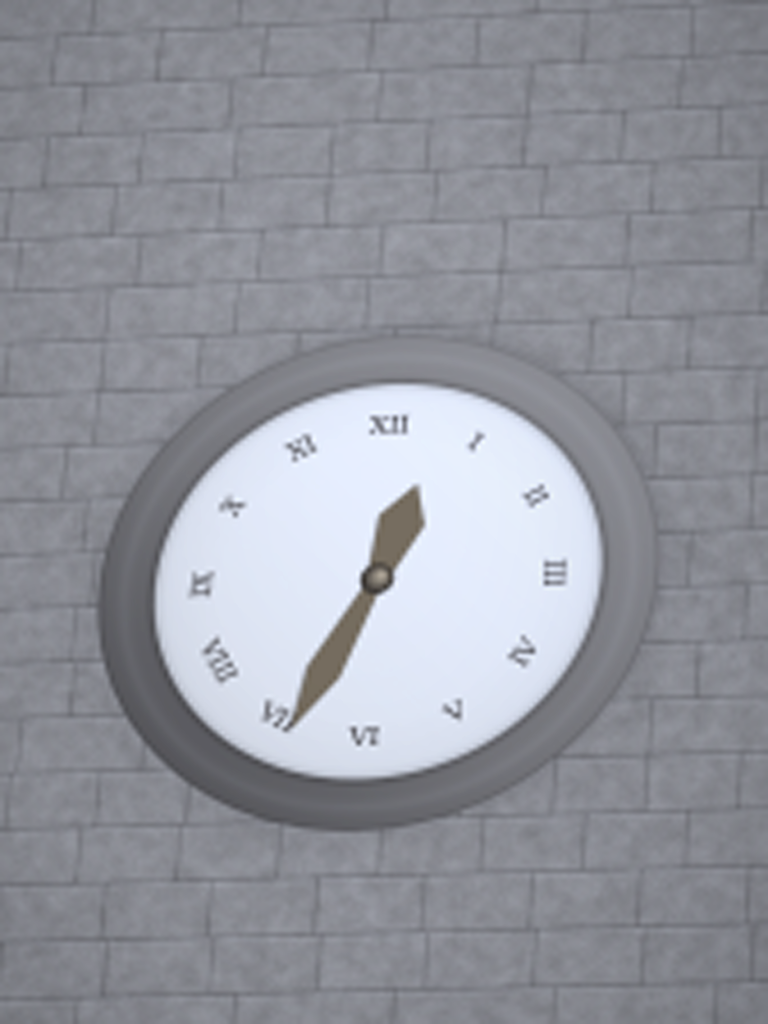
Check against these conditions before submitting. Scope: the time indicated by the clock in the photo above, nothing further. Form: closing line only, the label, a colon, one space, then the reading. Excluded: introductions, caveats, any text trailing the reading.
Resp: 12:34
